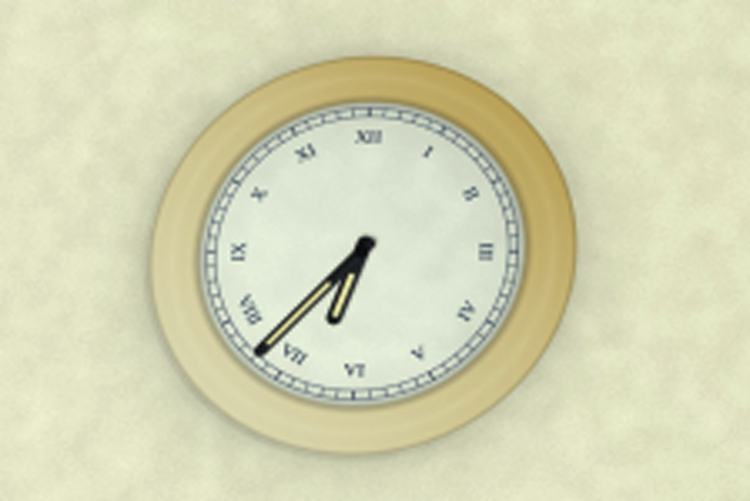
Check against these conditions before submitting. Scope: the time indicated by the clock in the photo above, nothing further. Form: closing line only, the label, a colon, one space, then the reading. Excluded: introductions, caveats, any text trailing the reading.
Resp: 6:37
